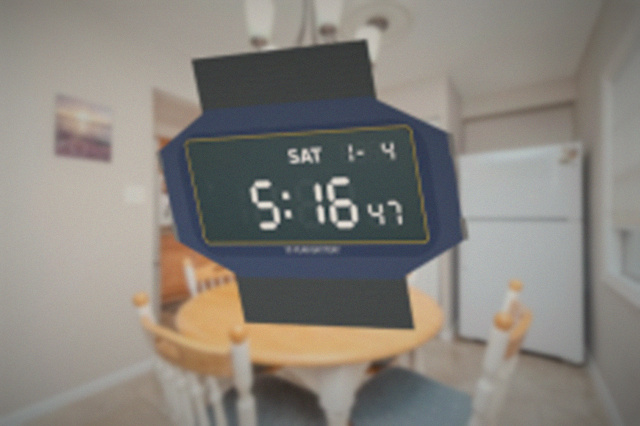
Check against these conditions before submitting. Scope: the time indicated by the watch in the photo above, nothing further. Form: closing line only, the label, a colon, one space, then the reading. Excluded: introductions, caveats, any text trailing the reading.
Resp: 5:16:47
